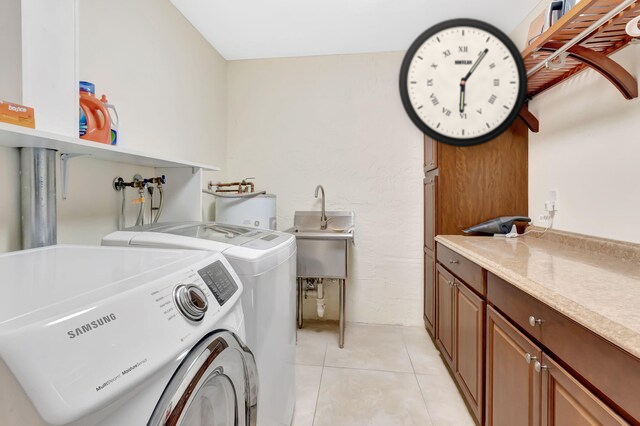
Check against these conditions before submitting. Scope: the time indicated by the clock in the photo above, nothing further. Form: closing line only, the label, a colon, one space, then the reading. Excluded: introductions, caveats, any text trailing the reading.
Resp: 6:06
